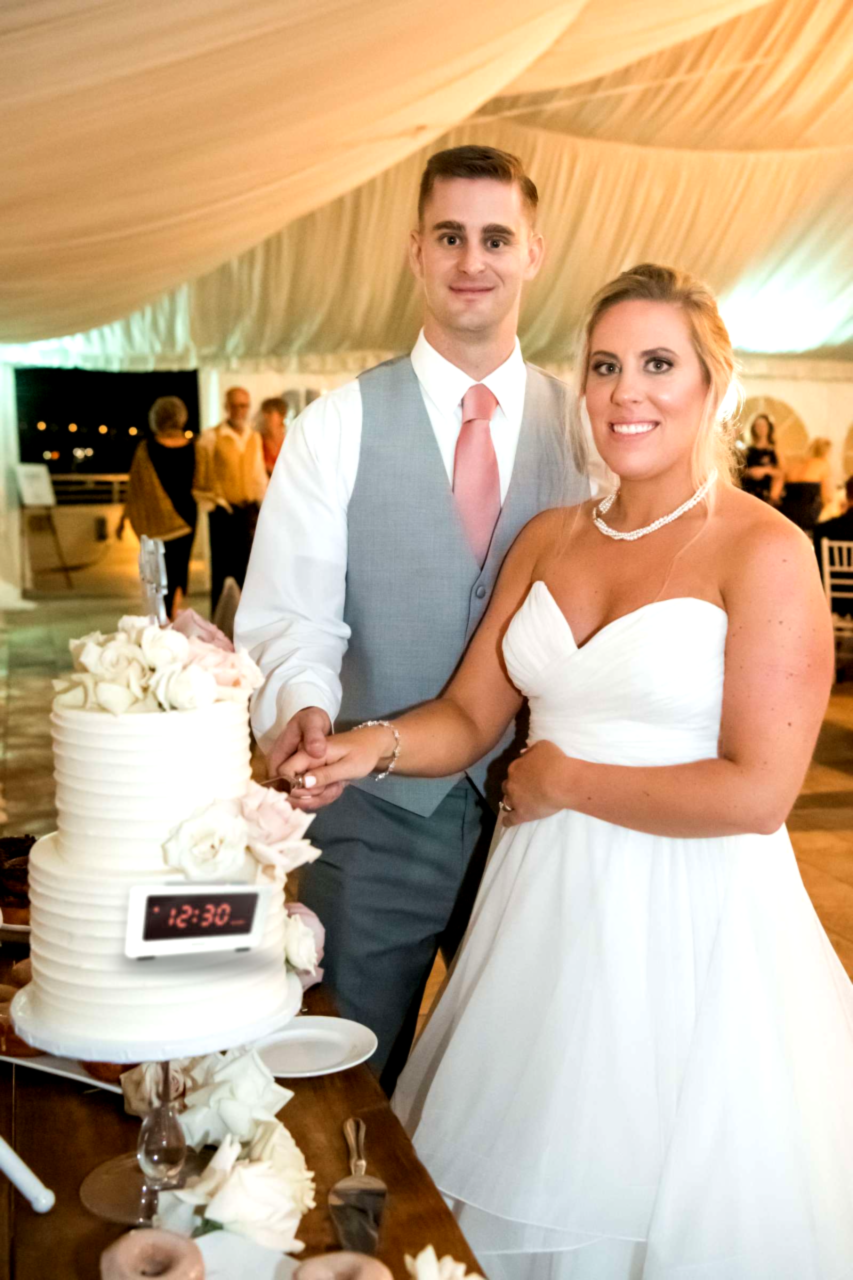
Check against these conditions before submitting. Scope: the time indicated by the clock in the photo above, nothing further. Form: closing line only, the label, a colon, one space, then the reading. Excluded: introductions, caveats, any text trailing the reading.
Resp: 12:30
